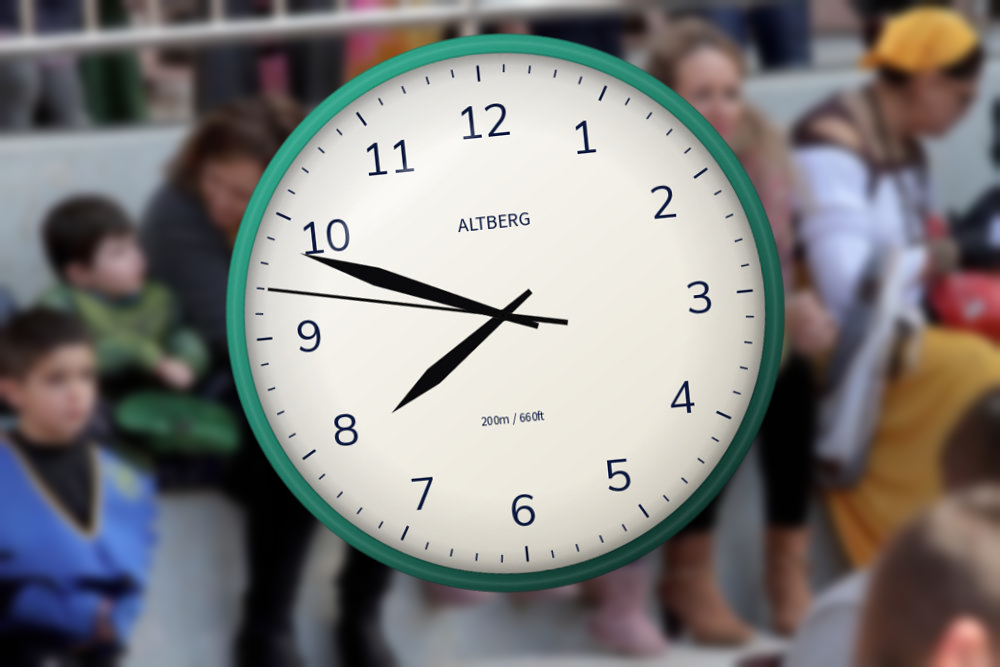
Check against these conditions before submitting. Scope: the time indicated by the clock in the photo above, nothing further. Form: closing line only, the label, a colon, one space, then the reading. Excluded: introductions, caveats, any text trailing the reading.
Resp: 7:48:47
